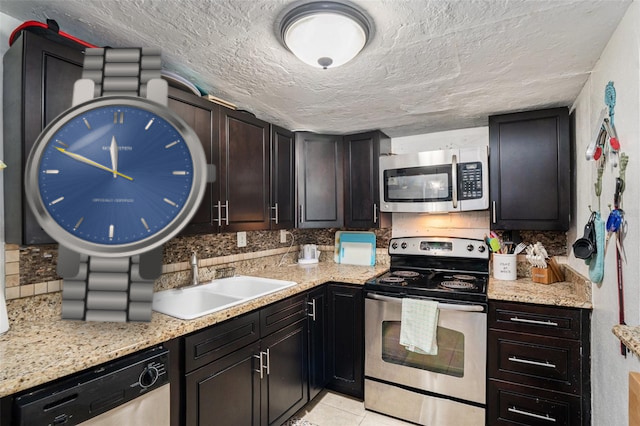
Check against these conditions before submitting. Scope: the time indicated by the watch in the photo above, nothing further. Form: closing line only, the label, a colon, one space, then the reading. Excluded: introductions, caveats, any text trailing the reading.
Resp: 11:48:49
